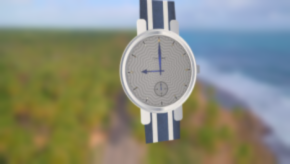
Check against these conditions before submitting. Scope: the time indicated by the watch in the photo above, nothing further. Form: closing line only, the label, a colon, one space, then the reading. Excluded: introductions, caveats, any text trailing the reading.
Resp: 9:00
